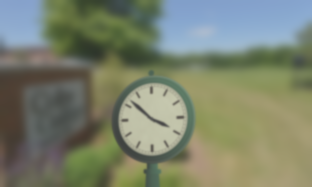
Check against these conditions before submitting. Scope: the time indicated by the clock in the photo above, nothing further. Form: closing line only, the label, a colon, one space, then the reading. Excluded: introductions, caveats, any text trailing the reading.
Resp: 3:52
